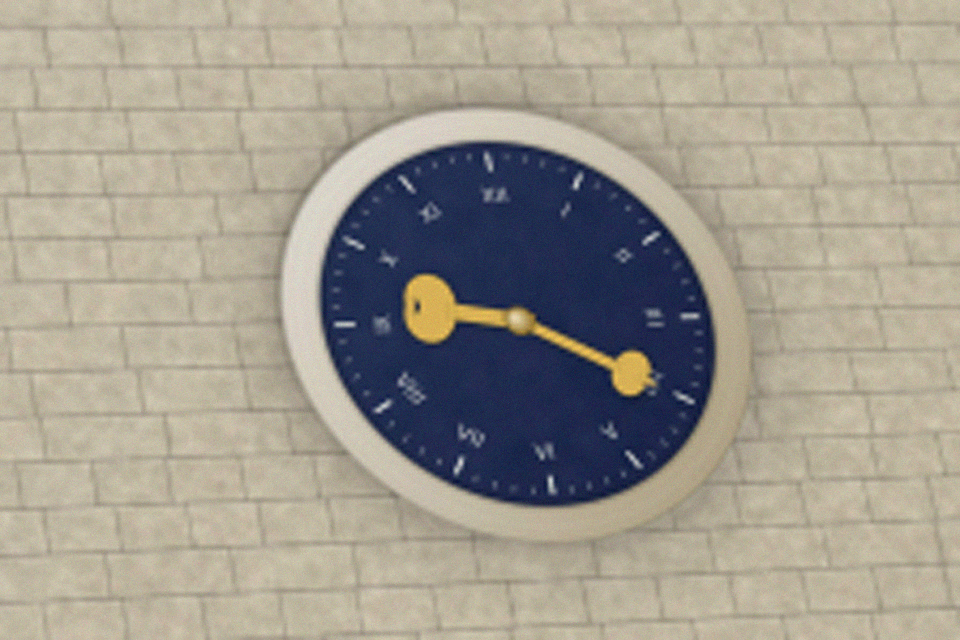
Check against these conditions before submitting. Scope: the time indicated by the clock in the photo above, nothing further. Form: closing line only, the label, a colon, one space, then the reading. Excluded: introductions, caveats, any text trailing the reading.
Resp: 9:20
